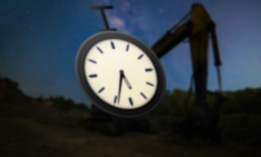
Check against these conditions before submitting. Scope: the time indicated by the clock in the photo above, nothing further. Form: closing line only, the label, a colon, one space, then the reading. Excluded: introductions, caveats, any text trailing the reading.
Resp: 5:34
